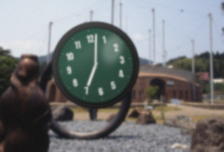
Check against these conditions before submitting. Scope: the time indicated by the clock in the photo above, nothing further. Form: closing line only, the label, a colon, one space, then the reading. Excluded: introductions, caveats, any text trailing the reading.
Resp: 7:02
